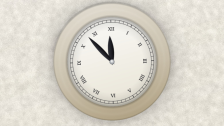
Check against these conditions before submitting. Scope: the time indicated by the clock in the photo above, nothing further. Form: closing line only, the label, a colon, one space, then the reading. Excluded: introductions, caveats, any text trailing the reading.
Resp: 11:53
